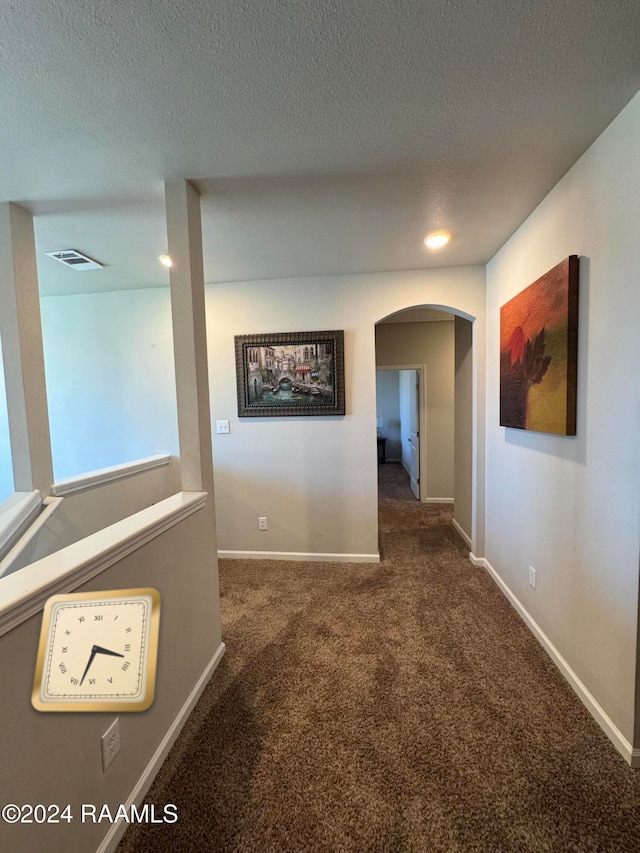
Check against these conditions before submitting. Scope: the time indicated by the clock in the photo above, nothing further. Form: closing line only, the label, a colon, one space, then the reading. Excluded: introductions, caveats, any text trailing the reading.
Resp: 3:33
